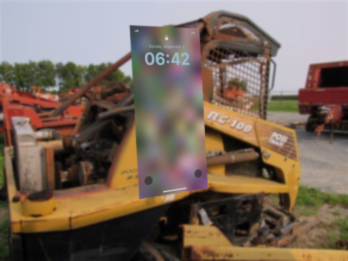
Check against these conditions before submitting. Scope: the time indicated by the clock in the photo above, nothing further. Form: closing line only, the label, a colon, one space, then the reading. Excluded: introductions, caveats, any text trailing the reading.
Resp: 6:42
